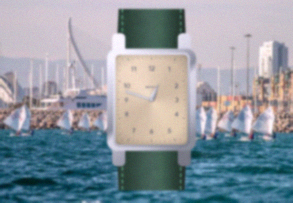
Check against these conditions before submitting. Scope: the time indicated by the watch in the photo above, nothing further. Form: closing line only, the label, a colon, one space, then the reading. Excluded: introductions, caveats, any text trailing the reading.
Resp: 12:48
